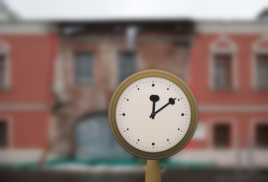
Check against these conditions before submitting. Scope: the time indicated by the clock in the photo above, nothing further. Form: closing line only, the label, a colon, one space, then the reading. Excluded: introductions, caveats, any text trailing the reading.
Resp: 12:09
